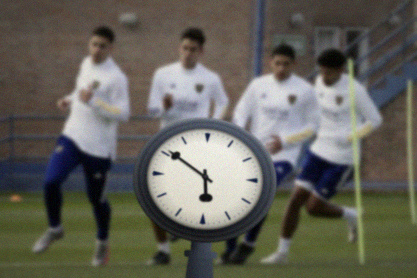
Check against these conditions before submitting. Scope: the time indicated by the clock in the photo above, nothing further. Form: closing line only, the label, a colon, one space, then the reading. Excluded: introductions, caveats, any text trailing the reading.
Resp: 5:51
